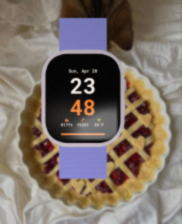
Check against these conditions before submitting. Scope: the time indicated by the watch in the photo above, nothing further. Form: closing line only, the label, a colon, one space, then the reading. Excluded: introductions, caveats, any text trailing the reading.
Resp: 23:48
